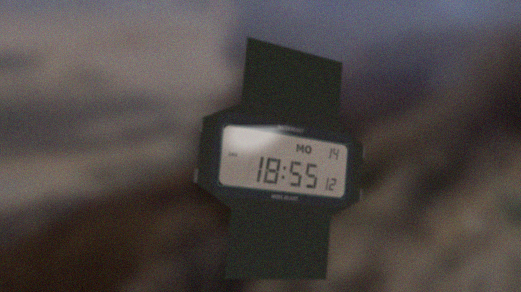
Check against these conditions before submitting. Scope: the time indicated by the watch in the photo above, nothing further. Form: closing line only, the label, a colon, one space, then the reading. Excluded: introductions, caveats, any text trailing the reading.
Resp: 18:55:12
